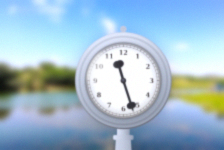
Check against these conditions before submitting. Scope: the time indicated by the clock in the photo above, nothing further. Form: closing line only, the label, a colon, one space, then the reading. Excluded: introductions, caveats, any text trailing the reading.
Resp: 11:27
